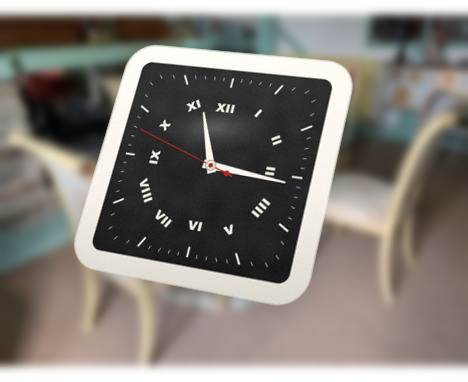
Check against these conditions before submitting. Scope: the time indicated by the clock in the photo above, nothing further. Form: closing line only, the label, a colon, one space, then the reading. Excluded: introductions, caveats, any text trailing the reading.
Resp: 11:15:48
